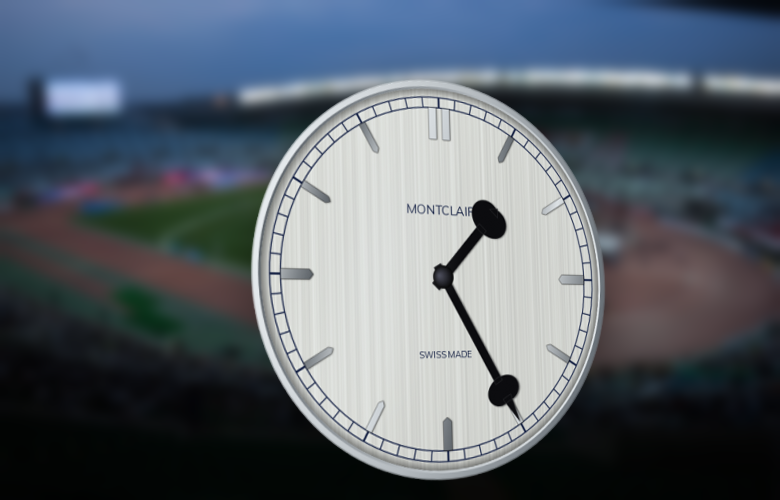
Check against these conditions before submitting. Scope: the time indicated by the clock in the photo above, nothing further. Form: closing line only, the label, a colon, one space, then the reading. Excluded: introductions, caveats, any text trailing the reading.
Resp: 1:25
